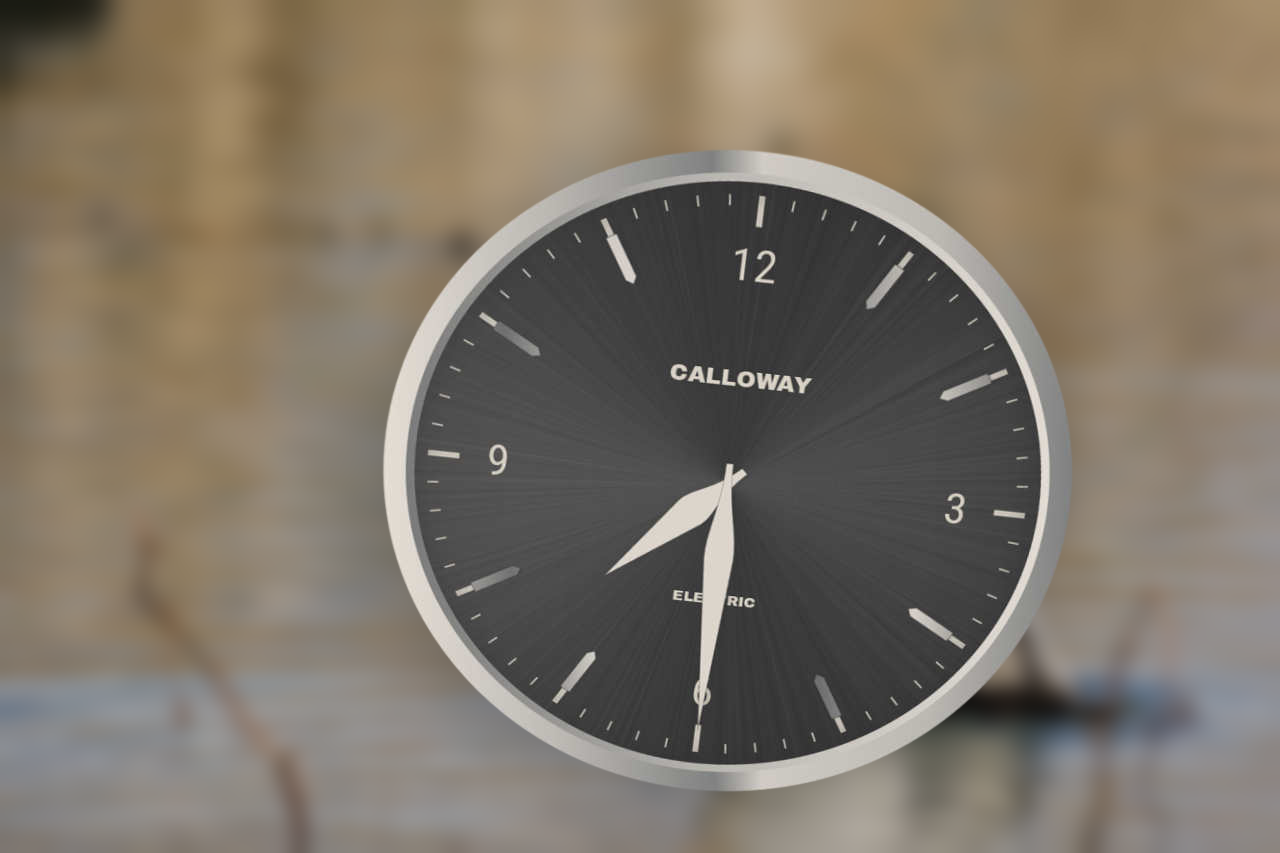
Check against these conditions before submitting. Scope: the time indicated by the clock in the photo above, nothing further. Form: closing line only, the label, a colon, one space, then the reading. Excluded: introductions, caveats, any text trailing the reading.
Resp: 7:30
